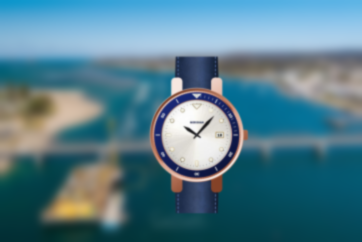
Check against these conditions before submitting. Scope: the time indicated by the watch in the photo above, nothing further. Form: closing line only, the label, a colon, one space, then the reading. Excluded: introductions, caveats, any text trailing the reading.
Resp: 10:07
